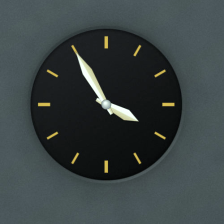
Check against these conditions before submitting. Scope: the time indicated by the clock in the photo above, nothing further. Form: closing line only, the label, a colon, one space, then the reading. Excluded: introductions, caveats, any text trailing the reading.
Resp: 3:55
